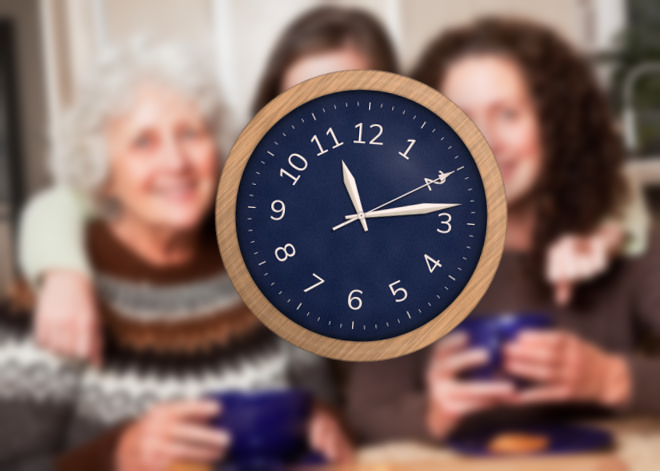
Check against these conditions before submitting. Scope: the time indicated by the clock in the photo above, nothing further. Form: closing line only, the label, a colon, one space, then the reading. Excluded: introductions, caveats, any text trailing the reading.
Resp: 11:13:10
